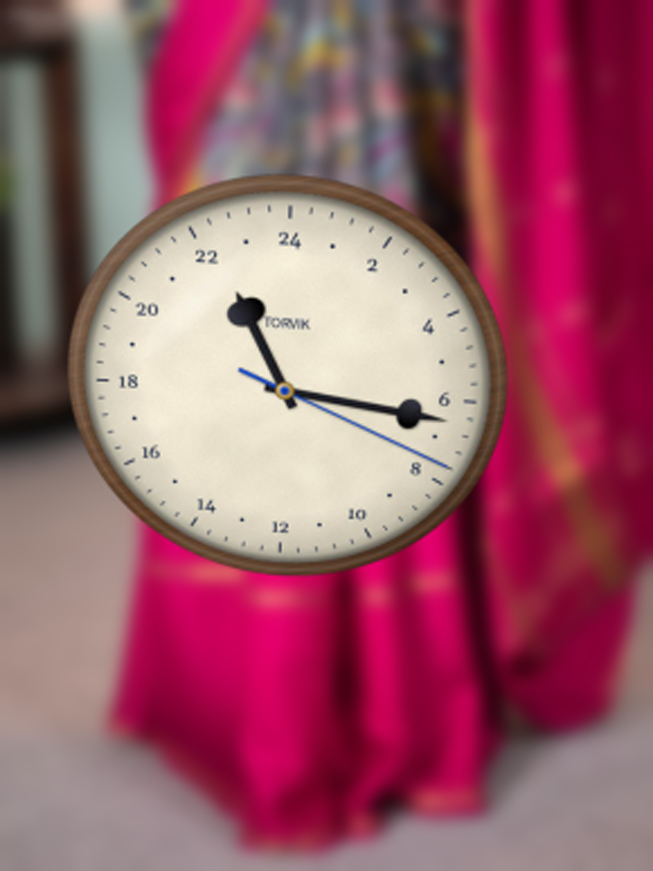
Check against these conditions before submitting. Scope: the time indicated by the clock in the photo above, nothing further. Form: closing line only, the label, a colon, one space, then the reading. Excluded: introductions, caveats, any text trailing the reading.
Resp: 22:16:19
